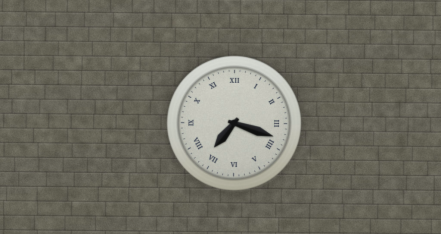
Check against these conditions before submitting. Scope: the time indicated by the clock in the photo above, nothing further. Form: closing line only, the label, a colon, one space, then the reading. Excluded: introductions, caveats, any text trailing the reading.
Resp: 7:18
